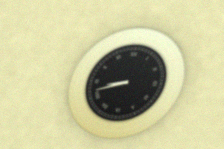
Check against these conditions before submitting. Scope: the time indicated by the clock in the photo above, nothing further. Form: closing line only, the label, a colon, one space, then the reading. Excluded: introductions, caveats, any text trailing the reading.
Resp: 8:42
